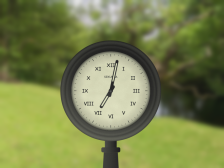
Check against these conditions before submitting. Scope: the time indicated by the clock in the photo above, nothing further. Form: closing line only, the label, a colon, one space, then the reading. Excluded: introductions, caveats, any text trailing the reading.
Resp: 7:02
